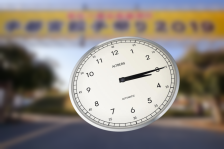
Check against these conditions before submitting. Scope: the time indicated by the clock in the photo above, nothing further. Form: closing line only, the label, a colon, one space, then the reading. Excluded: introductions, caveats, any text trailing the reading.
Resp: 3:15
